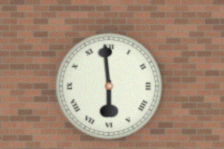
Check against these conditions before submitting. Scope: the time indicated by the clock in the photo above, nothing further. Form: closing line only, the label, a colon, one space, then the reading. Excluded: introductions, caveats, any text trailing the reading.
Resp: 5:59
